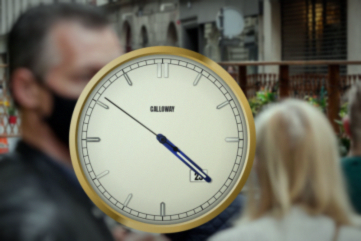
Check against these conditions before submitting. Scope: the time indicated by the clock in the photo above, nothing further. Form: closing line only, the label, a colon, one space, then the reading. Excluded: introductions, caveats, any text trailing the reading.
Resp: 4:21:51
